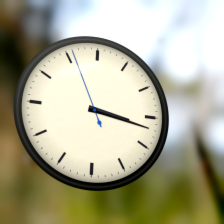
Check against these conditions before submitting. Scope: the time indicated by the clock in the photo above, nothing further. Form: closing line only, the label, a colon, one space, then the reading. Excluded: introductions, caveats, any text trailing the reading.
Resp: 3:16:56
